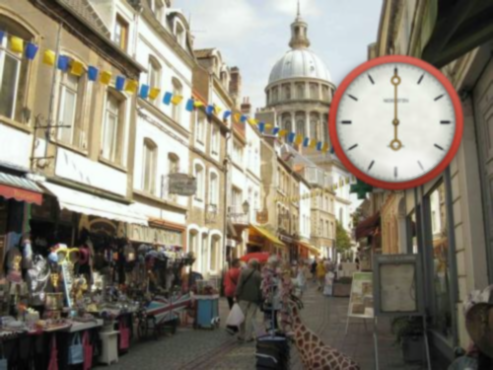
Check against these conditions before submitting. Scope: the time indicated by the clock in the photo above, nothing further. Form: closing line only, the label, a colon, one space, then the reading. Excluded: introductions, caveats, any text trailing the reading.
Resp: 6:00
